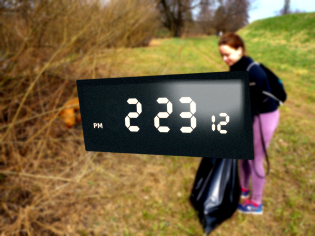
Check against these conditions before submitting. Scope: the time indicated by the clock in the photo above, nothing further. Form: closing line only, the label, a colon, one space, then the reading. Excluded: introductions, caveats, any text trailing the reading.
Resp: 2:23:12
